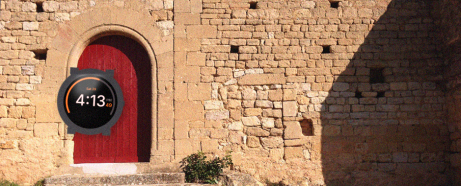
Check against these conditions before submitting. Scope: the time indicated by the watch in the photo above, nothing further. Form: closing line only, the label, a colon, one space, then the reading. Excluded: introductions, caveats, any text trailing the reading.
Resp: 4:13
